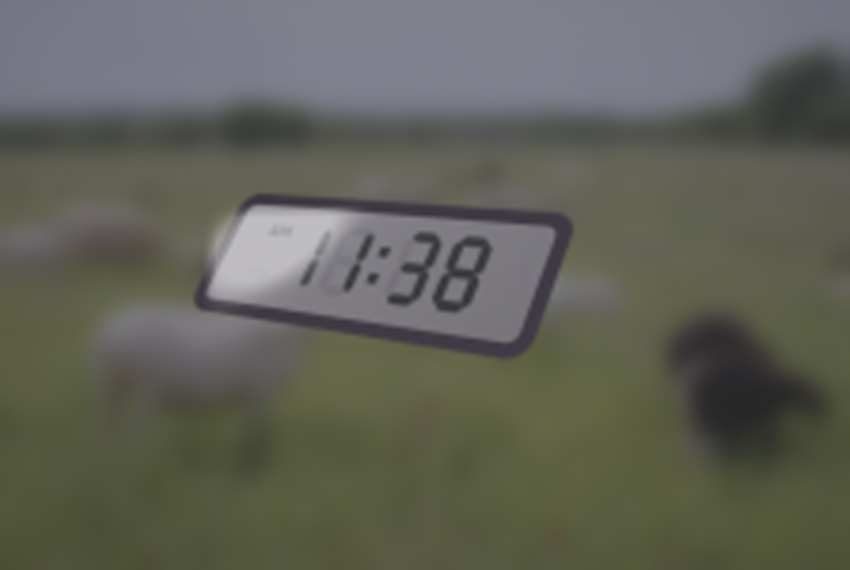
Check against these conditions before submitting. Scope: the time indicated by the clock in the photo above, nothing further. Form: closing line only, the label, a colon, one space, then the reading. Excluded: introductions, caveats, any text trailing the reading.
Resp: 11:38
